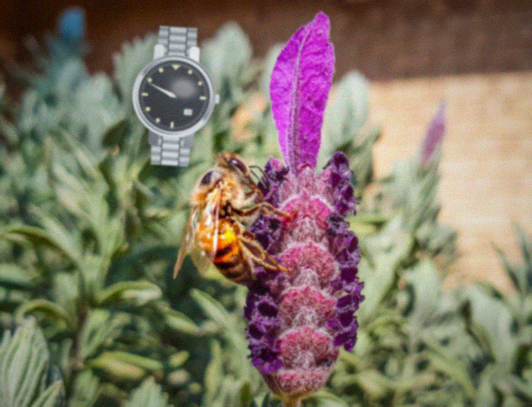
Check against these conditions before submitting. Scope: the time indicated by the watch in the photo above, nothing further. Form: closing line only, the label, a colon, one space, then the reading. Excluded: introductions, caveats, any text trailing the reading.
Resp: 9:49
